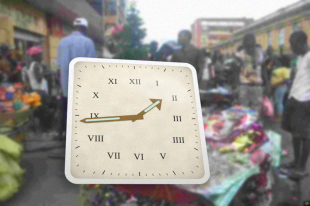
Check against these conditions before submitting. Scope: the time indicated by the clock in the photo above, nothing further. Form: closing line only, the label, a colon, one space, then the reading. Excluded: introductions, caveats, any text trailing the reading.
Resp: 1:44
